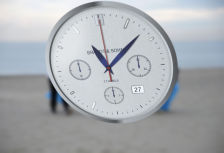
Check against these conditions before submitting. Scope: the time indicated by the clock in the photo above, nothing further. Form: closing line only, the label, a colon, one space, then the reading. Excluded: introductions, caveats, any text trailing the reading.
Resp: 11:08
